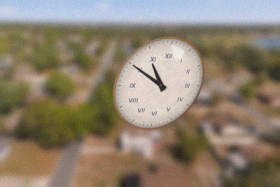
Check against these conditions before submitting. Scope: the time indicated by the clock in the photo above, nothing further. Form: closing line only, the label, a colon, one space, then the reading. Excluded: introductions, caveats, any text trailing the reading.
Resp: 10:50
